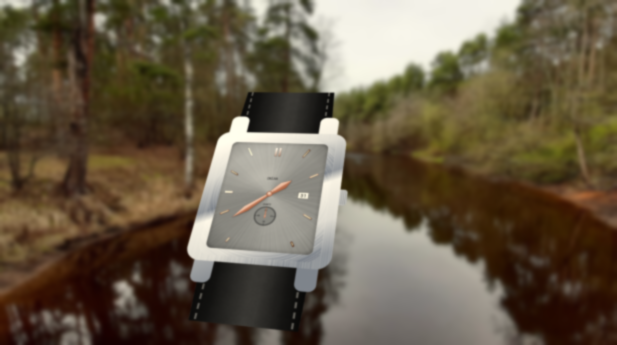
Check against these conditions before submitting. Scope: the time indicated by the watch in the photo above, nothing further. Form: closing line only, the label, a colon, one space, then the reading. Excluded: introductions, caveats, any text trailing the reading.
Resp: 1:38
